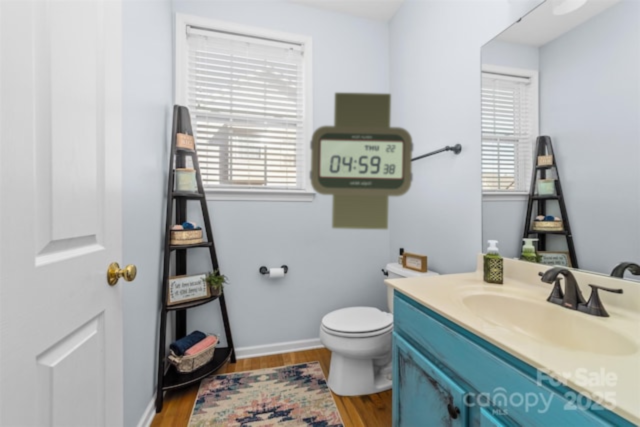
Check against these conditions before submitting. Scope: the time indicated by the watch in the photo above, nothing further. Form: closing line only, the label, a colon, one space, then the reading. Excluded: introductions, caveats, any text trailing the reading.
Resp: 4:59
